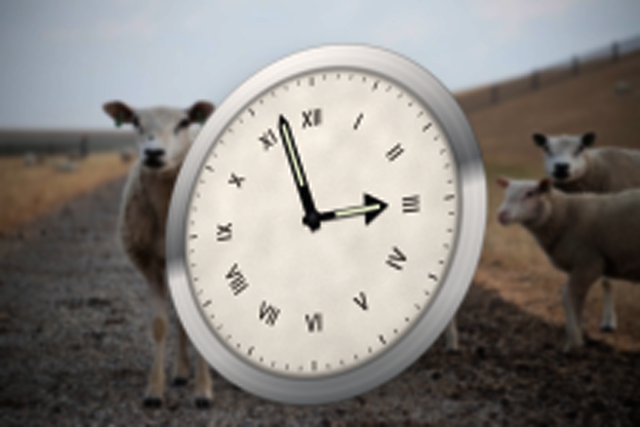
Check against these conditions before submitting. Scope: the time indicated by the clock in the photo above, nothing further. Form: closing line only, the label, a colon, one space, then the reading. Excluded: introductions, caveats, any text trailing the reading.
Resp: 2:57
